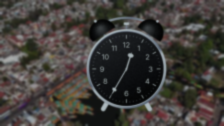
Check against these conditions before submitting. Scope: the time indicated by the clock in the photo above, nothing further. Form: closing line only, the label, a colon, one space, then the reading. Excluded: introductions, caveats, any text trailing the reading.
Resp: 12:35
